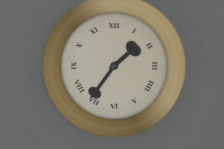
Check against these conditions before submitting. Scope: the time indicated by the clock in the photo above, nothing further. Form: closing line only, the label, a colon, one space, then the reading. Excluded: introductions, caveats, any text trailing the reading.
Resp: 1:36
